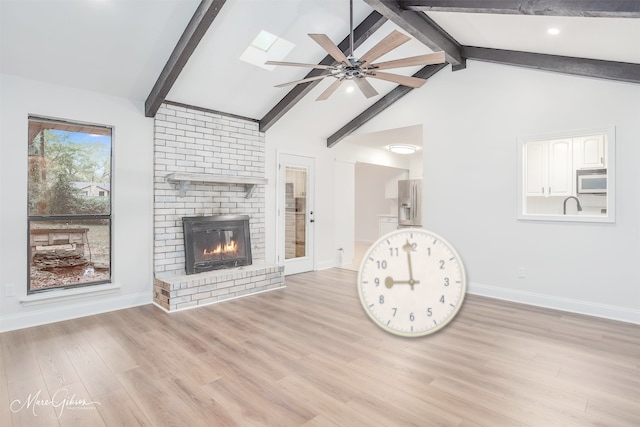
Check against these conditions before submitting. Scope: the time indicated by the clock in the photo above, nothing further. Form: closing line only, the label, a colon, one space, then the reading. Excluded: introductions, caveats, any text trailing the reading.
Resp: 8:59
